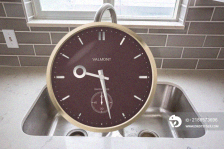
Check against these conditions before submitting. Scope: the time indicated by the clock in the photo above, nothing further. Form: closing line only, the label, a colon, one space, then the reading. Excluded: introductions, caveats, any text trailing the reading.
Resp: 9:28
